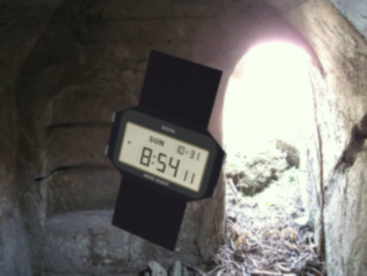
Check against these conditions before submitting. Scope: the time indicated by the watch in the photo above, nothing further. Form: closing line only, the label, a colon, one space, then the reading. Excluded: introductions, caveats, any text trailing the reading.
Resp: 8:54:11
